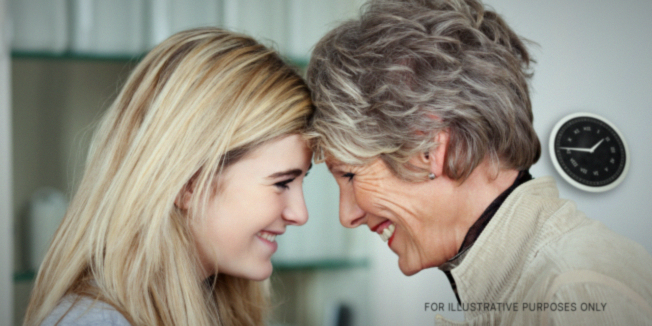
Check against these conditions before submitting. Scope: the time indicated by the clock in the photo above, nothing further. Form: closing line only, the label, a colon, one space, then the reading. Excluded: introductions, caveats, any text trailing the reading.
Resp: 1:46
